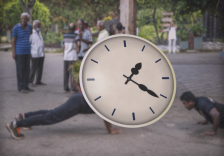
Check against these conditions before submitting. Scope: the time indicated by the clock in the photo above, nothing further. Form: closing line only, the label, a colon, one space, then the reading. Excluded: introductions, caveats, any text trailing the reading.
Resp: 1:21
